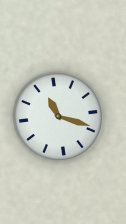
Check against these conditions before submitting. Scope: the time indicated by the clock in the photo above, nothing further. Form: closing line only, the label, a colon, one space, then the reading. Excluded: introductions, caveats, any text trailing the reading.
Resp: 11:19
